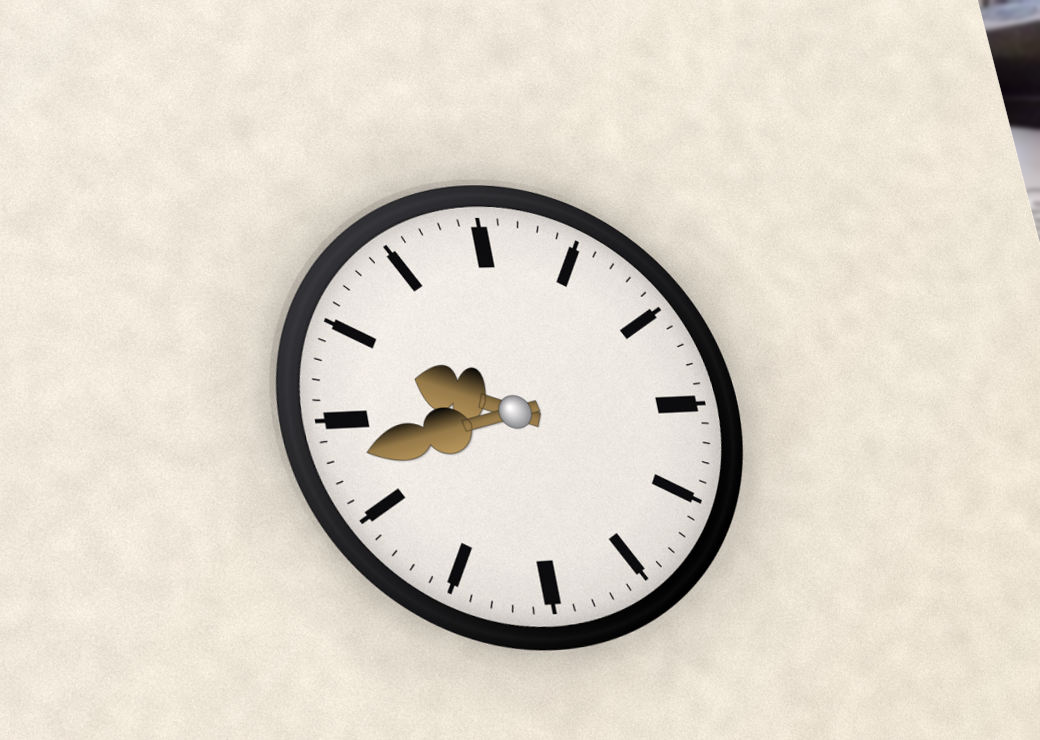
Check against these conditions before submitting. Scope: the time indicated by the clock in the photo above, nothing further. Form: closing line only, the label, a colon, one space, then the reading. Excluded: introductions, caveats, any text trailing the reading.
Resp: 9:43
